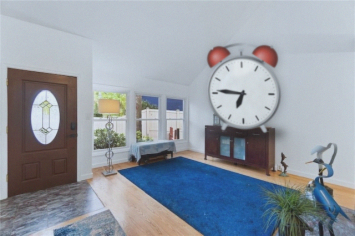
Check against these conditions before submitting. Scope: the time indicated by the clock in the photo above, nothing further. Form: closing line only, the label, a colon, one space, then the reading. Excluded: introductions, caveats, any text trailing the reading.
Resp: 6:46
